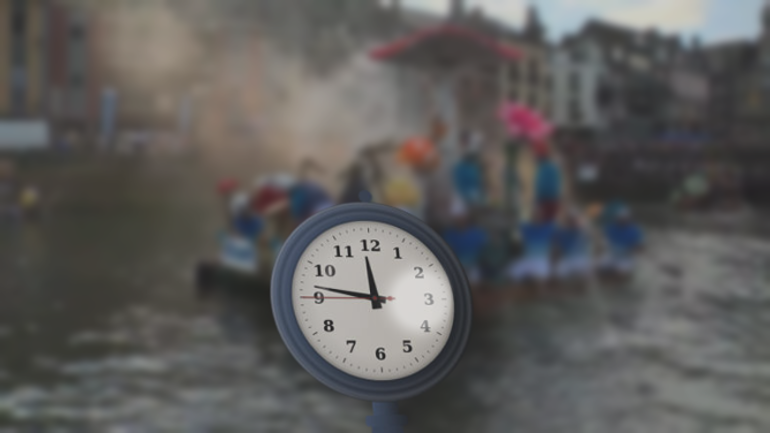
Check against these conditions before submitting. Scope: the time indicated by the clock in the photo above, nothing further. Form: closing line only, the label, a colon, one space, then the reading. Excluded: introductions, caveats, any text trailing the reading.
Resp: 11:46:45
